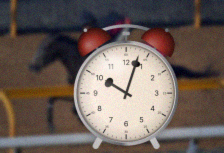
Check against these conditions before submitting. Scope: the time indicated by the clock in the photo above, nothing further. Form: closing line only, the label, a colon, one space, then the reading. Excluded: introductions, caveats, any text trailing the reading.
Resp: 10:03
